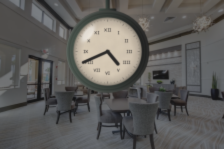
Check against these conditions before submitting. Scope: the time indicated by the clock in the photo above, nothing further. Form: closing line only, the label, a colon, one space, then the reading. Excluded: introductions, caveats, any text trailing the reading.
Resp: 4:41
